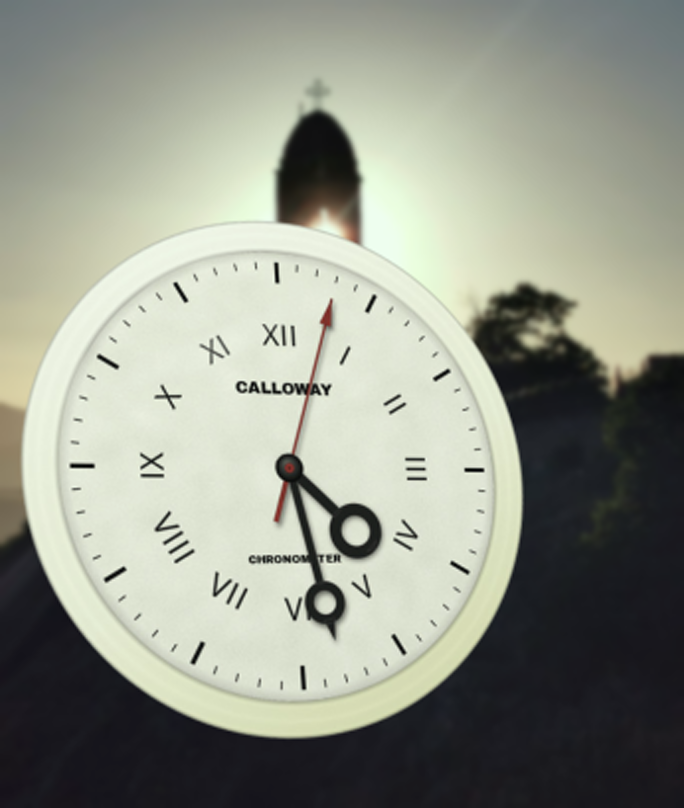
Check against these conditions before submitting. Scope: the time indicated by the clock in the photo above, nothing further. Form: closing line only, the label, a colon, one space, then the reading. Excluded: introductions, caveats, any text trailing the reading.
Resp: 4:28:03
